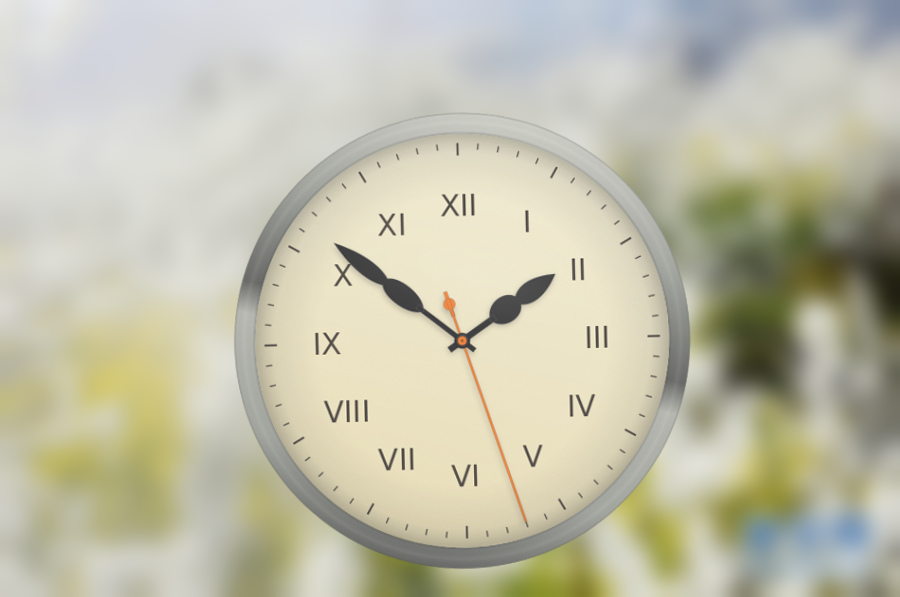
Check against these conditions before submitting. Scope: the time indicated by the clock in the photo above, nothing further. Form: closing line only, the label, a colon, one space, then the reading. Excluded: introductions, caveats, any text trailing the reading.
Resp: 1:51:27
